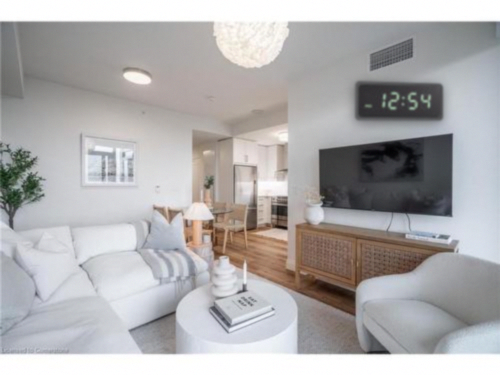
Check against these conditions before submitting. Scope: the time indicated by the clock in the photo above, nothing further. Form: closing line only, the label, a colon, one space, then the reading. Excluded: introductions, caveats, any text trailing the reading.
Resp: 12:54
